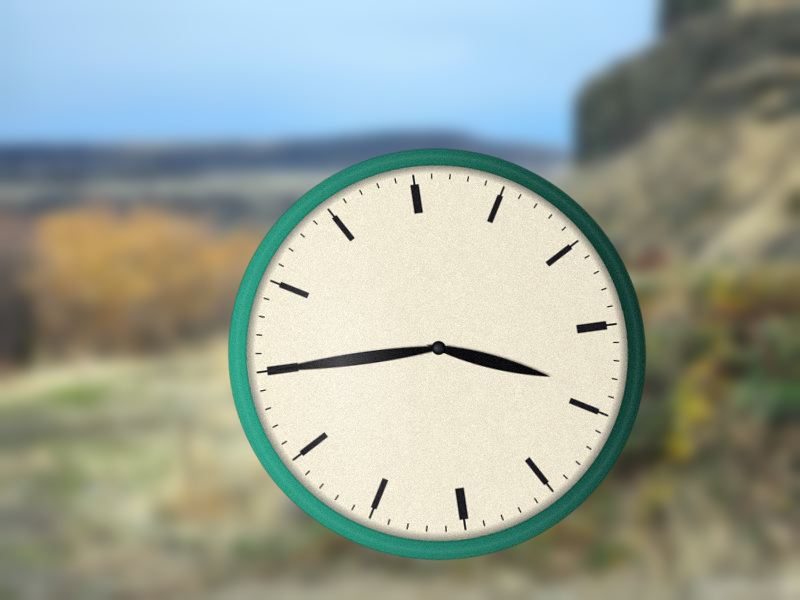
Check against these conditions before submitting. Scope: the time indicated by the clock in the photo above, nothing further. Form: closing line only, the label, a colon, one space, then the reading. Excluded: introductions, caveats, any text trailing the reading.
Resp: 3:45
